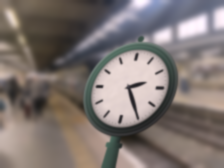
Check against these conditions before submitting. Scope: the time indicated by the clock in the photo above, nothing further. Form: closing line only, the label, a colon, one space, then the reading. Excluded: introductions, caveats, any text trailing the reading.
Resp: 2:25
